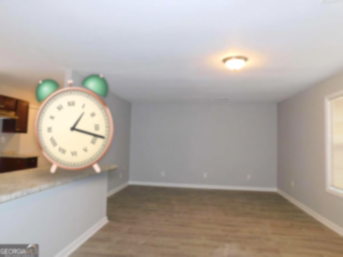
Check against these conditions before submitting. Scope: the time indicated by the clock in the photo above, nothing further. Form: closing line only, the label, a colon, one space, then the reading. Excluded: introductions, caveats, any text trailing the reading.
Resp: 1:18
